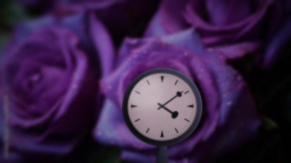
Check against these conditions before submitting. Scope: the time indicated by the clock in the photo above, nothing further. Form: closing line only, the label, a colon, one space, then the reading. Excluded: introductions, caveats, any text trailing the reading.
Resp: 4:09
